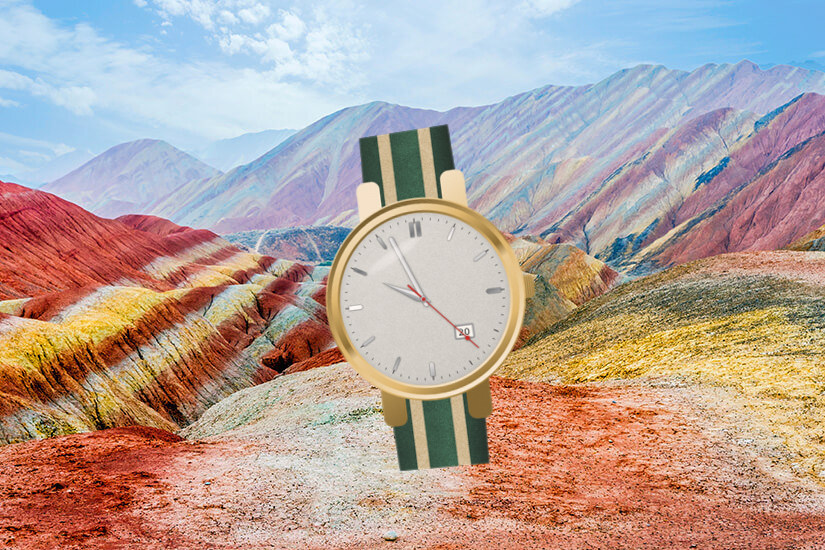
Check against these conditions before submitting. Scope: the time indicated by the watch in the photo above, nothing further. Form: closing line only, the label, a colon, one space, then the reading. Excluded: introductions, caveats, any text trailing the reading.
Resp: 9:56:23
